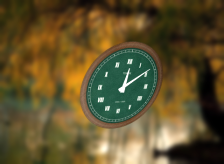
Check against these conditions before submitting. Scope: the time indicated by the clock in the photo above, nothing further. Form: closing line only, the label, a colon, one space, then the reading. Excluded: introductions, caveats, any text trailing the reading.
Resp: 12:09
